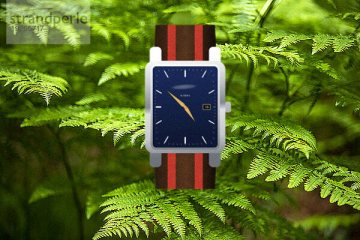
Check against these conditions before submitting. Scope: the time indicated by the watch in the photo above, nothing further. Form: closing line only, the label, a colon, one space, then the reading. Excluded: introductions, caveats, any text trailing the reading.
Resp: 4:52
